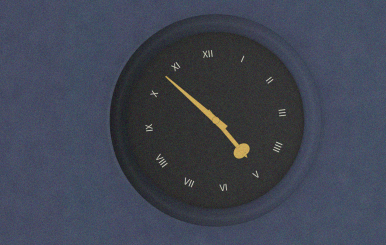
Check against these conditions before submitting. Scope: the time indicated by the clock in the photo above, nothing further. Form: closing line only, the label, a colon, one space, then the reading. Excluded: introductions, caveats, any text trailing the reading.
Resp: 4:53
